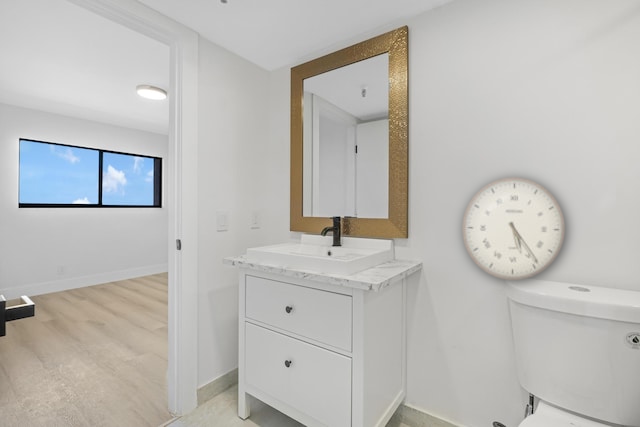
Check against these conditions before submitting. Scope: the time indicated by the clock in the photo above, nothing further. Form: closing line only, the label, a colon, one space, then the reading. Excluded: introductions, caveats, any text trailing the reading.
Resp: 5:24
